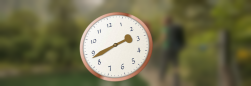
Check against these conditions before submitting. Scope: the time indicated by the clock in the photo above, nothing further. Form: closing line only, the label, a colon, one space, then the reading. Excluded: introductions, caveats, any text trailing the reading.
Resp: 2:43
